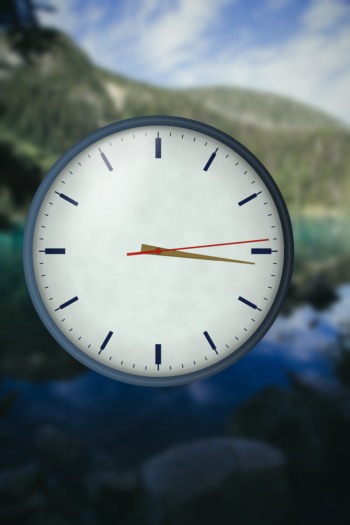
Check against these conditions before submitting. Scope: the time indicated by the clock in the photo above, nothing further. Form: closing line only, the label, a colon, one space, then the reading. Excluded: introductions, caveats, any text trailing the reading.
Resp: 3:16:14
